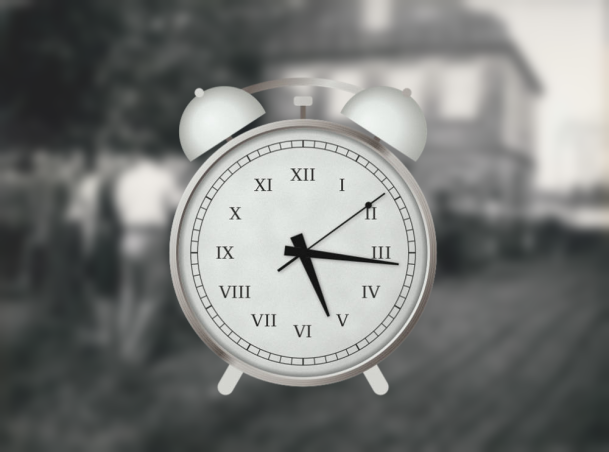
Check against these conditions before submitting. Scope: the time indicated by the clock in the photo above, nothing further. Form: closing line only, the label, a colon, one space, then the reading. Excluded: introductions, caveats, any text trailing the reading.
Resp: 5:16:09
